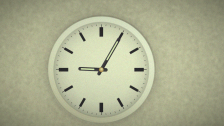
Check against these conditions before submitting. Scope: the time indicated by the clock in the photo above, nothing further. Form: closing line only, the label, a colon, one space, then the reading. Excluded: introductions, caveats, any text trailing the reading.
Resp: 9:05
